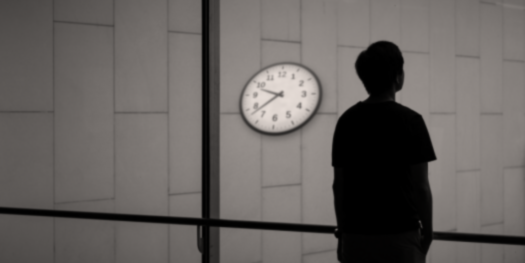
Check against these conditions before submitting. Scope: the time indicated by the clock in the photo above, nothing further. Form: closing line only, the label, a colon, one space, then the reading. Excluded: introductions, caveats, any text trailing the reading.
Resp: 9:38
